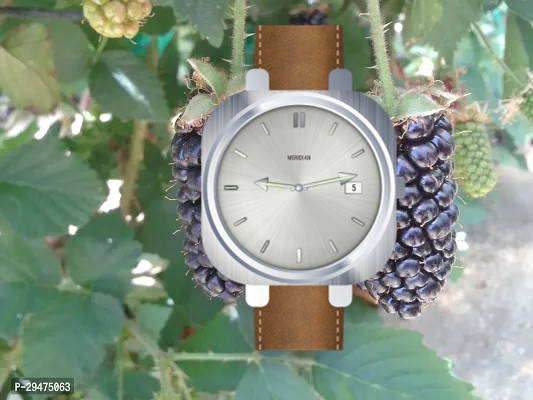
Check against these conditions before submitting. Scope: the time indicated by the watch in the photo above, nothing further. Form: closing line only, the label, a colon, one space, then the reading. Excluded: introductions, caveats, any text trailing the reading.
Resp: 9:13
